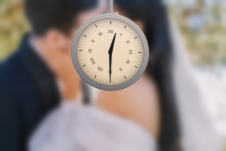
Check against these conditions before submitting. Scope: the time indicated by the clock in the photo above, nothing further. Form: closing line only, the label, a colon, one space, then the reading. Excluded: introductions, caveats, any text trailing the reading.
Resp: 12:30
